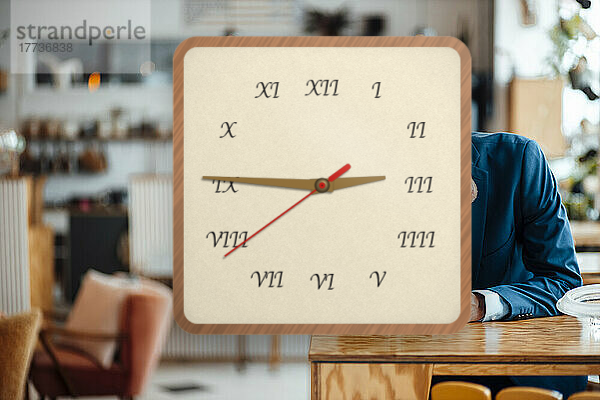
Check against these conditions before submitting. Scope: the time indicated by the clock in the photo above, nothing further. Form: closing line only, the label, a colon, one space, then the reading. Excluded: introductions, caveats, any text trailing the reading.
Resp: 2:45:39
